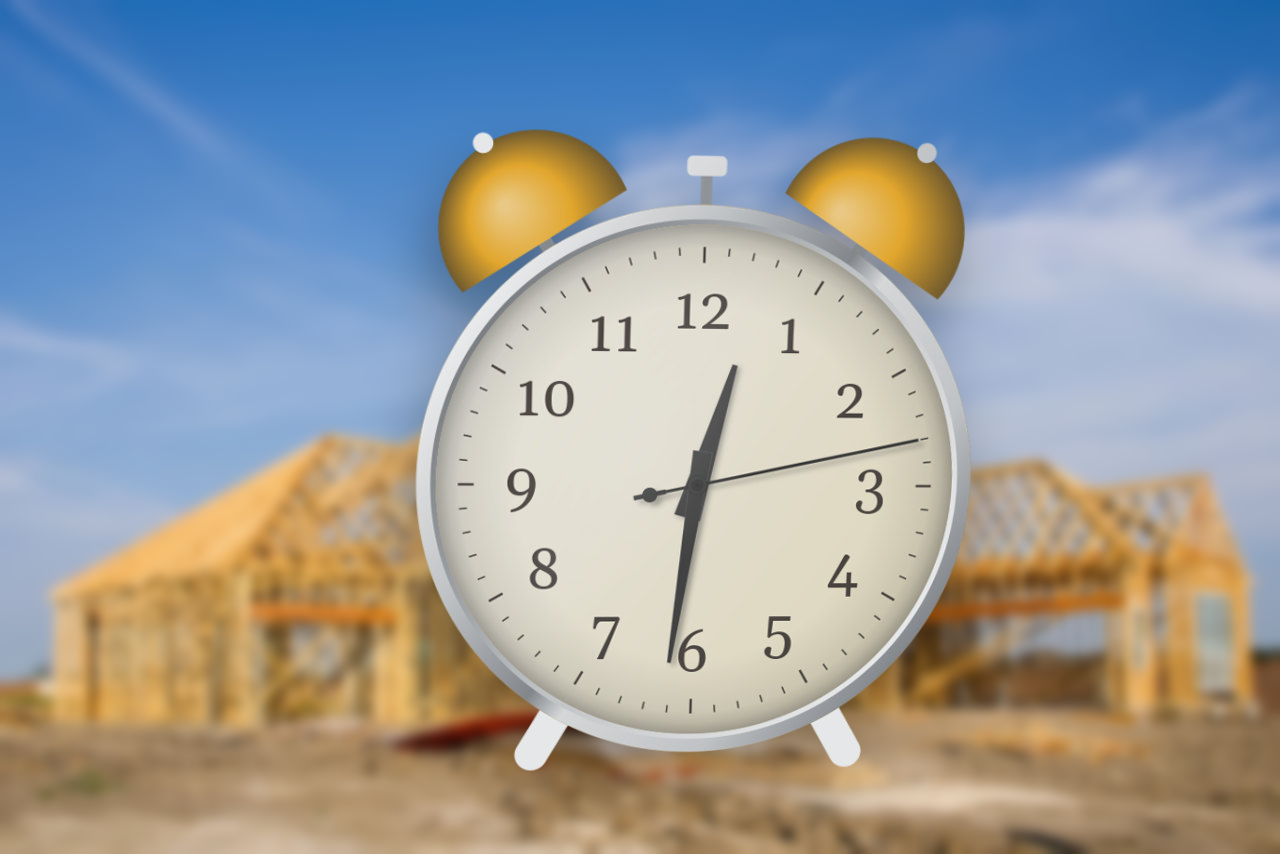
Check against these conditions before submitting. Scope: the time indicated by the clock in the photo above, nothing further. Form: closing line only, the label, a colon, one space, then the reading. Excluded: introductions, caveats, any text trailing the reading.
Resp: 12:31:13
